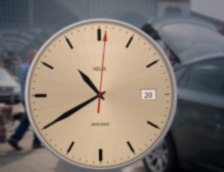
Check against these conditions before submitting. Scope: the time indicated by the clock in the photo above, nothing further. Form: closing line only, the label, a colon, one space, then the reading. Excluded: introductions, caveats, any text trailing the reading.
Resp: 10:40:01
